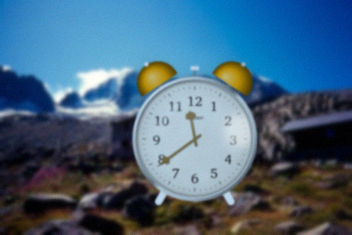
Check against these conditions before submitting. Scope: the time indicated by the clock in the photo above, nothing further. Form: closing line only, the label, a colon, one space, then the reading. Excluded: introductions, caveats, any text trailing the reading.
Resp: 11:39
